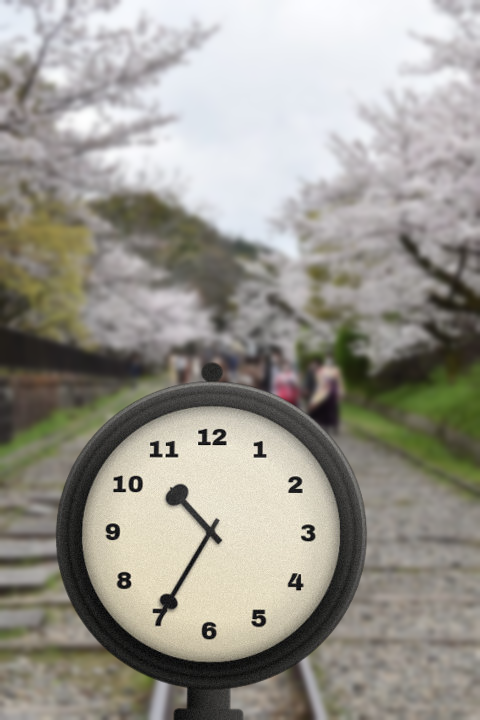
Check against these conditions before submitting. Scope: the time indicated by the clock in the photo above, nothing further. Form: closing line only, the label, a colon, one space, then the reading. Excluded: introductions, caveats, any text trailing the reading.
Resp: 10:35
